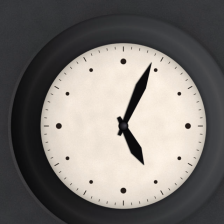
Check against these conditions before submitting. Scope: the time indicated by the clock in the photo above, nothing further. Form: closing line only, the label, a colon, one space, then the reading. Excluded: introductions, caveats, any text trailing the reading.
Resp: 5:04
